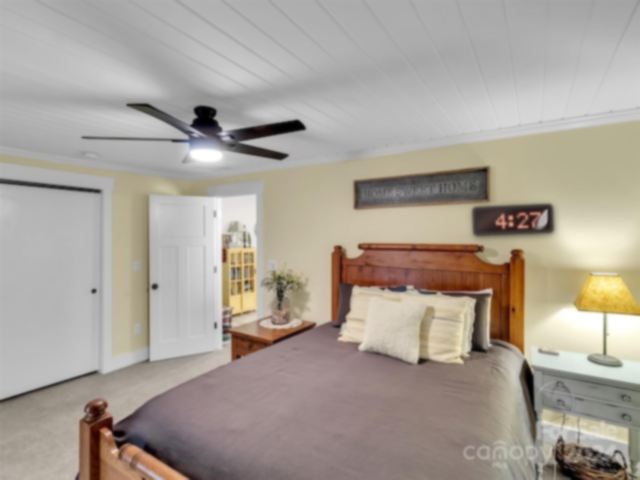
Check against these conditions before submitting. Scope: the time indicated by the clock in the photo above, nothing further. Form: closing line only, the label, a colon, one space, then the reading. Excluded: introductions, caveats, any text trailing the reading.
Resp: 4:27
